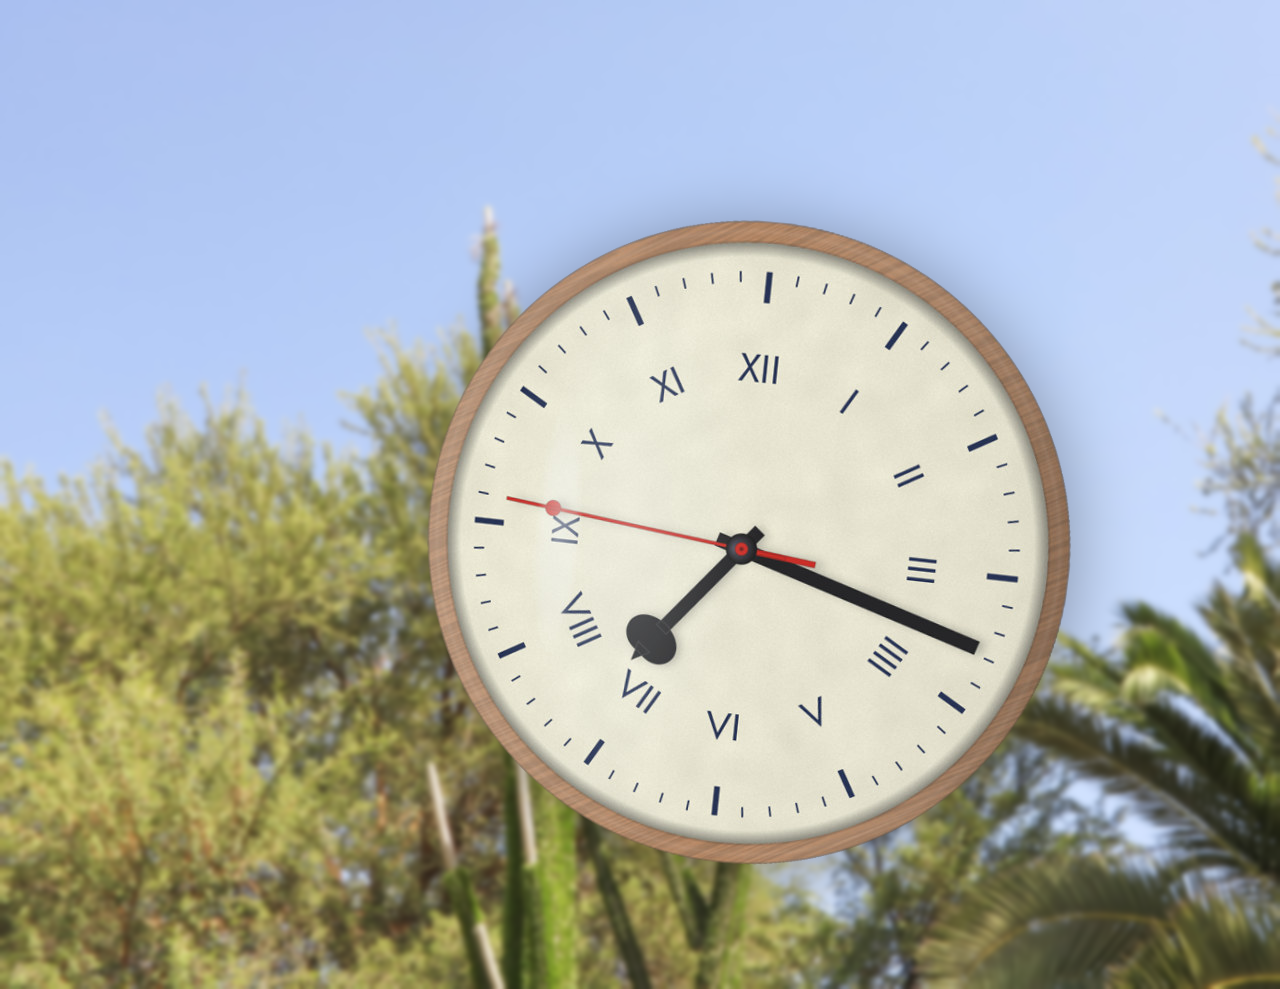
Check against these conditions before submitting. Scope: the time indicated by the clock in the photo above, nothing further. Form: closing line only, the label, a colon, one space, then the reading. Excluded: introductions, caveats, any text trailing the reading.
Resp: 7:17:46
